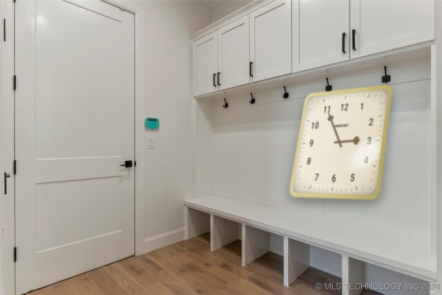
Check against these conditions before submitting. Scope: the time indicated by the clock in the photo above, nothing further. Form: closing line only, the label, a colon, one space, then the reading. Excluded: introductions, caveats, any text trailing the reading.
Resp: 2:55
